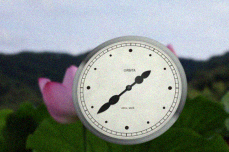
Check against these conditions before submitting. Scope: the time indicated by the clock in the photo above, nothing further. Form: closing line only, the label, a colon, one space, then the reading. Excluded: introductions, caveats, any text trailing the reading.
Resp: 1:38
